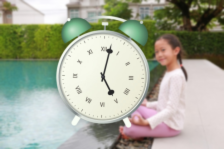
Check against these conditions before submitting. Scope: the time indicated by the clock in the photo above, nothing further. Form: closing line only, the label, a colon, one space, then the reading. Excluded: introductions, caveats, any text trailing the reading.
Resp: 5:02
